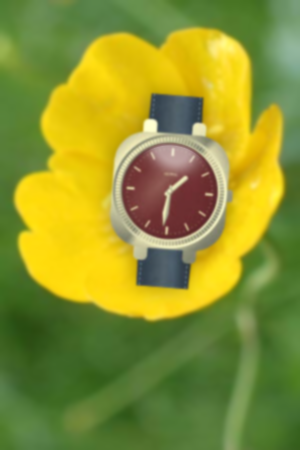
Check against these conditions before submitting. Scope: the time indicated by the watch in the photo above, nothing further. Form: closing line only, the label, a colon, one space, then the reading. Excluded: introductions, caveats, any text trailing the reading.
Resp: 1:31
